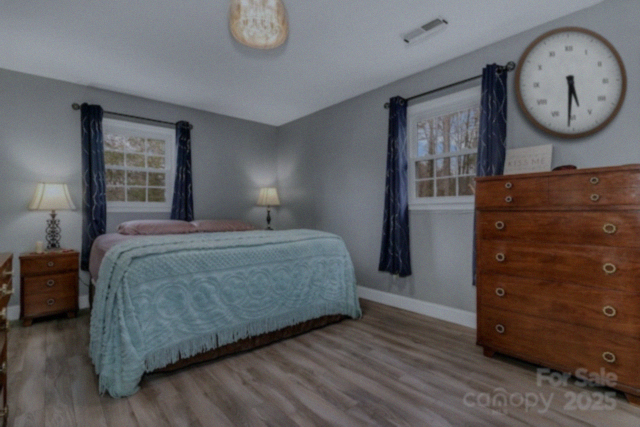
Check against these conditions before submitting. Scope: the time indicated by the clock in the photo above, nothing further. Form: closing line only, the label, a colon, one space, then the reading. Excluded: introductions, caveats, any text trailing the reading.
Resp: 5:31
